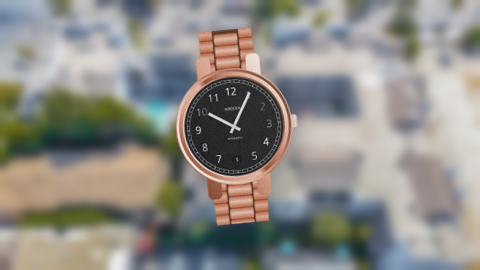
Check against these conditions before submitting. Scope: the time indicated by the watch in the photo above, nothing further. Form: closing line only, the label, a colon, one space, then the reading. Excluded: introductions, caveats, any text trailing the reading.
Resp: 10:05
